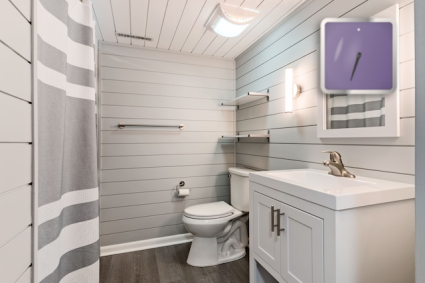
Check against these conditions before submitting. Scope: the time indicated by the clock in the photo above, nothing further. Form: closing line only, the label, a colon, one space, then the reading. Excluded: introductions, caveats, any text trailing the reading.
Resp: 6:33
